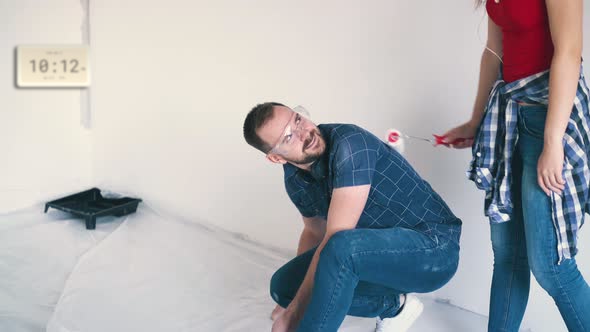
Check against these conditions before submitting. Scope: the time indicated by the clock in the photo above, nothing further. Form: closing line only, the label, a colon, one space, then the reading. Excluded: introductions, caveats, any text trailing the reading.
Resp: 10:12
